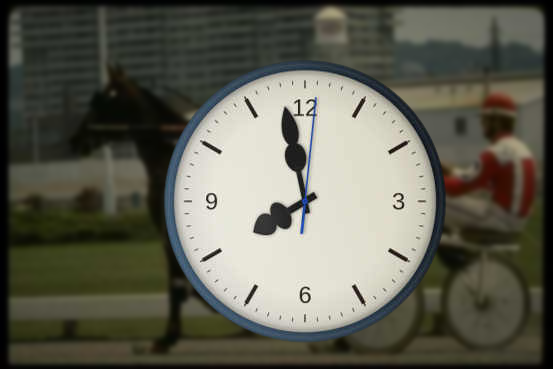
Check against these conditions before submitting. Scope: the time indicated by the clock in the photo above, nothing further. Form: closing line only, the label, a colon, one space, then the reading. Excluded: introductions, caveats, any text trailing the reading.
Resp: 7:58:01
